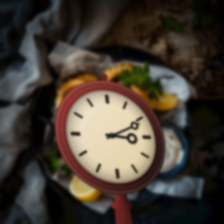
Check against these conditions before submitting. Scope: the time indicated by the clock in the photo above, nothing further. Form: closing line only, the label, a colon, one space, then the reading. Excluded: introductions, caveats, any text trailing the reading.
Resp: 3:11
